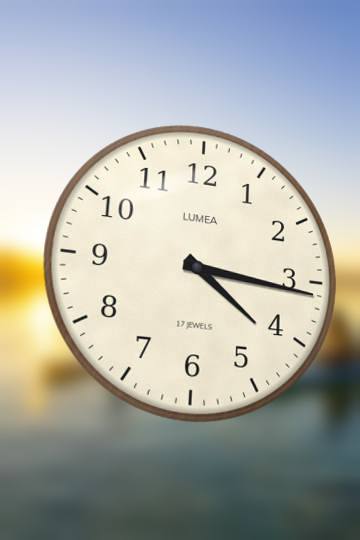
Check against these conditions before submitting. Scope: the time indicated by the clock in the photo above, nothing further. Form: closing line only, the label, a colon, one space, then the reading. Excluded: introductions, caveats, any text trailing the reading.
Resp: 4:16
